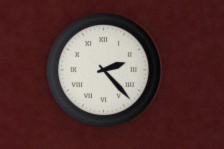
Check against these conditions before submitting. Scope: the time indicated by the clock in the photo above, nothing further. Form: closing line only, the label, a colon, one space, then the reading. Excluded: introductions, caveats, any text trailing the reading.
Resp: 2:23
